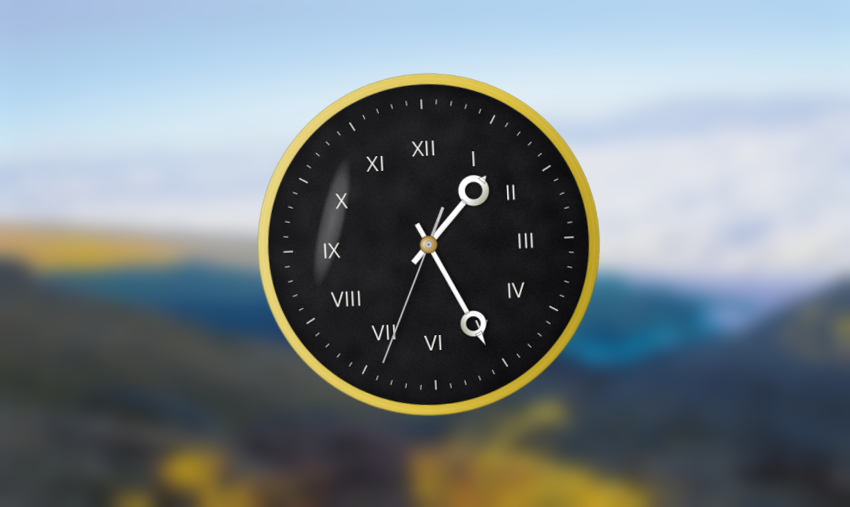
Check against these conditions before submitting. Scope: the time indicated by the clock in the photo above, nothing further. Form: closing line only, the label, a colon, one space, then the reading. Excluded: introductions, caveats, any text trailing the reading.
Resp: 1:25:34
